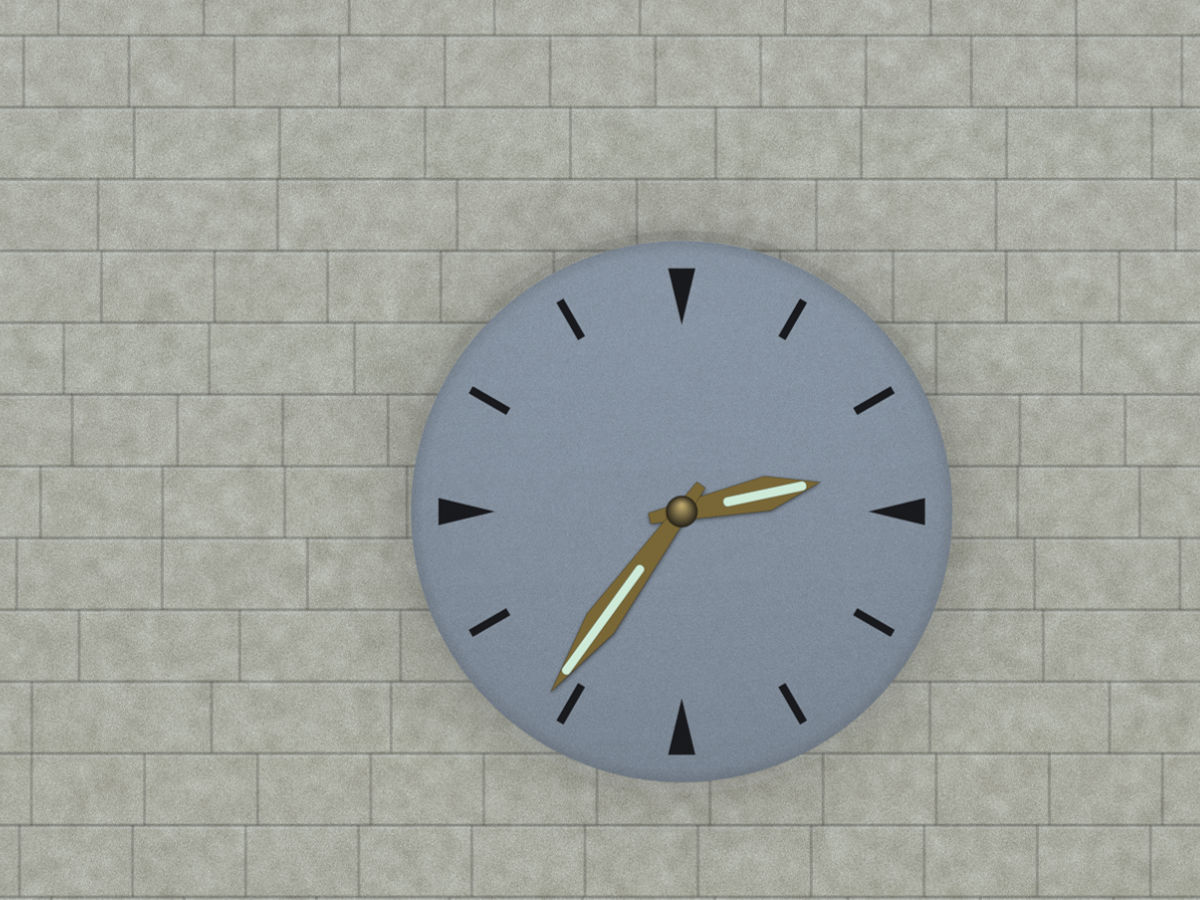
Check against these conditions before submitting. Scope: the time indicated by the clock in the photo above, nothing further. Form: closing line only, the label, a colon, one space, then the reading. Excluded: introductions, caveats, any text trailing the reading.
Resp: 2:36
